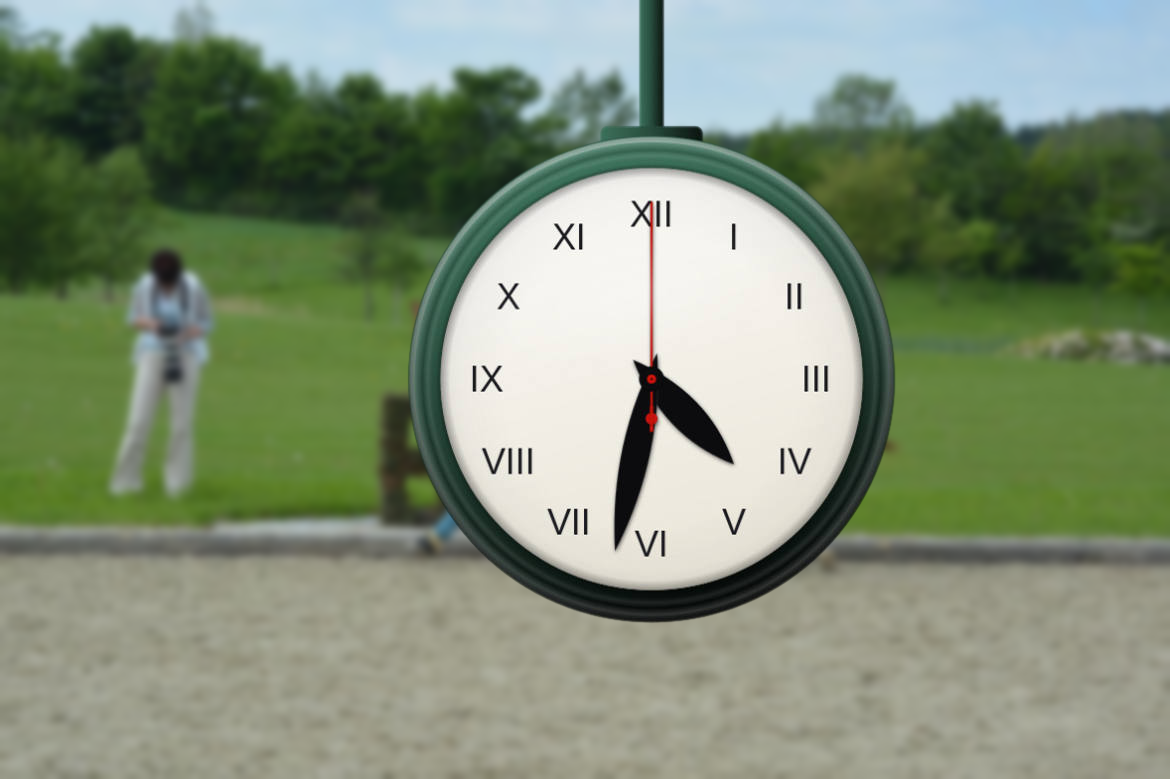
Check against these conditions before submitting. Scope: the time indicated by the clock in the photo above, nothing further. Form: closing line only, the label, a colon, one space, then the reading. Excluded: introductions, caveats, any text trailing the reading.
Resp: 4:32:00
